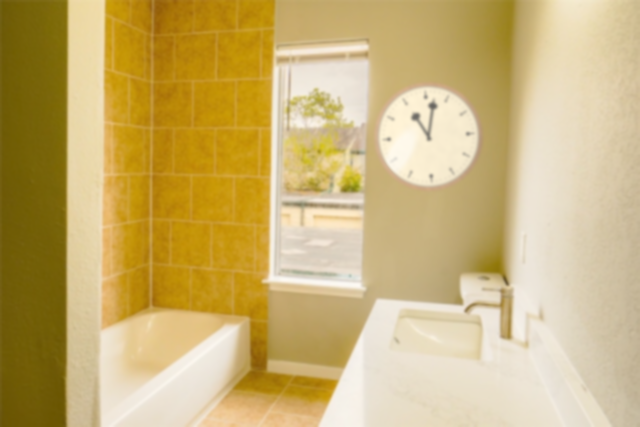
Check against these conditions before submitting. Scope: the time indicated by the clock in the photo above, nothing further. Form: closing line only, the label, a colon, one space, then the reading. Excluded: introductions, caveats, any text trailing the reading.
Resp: 11:02
